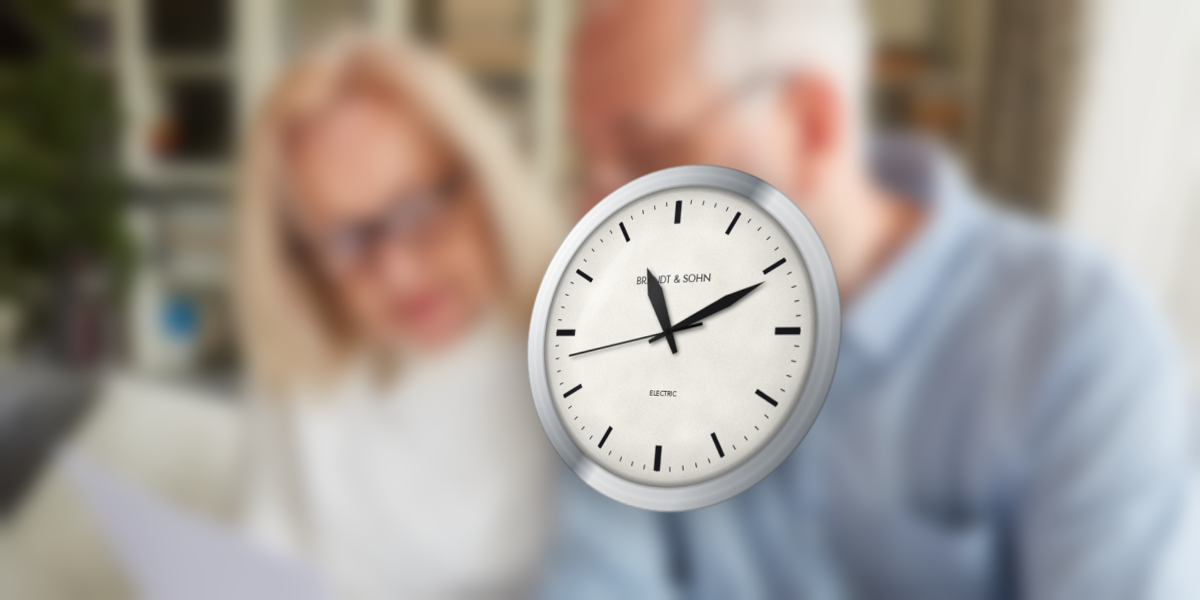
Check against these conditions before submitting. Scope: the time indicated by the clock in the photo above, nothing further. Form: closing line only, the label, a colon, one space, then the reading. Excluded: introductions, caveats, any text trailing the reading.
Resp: 11:10:43
